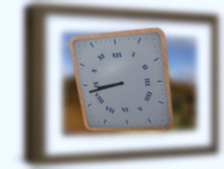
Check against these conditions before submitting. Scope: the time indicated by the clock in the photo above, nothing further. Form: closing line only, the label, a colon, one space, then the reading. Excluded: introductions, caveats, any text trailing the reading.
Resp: 8:43
